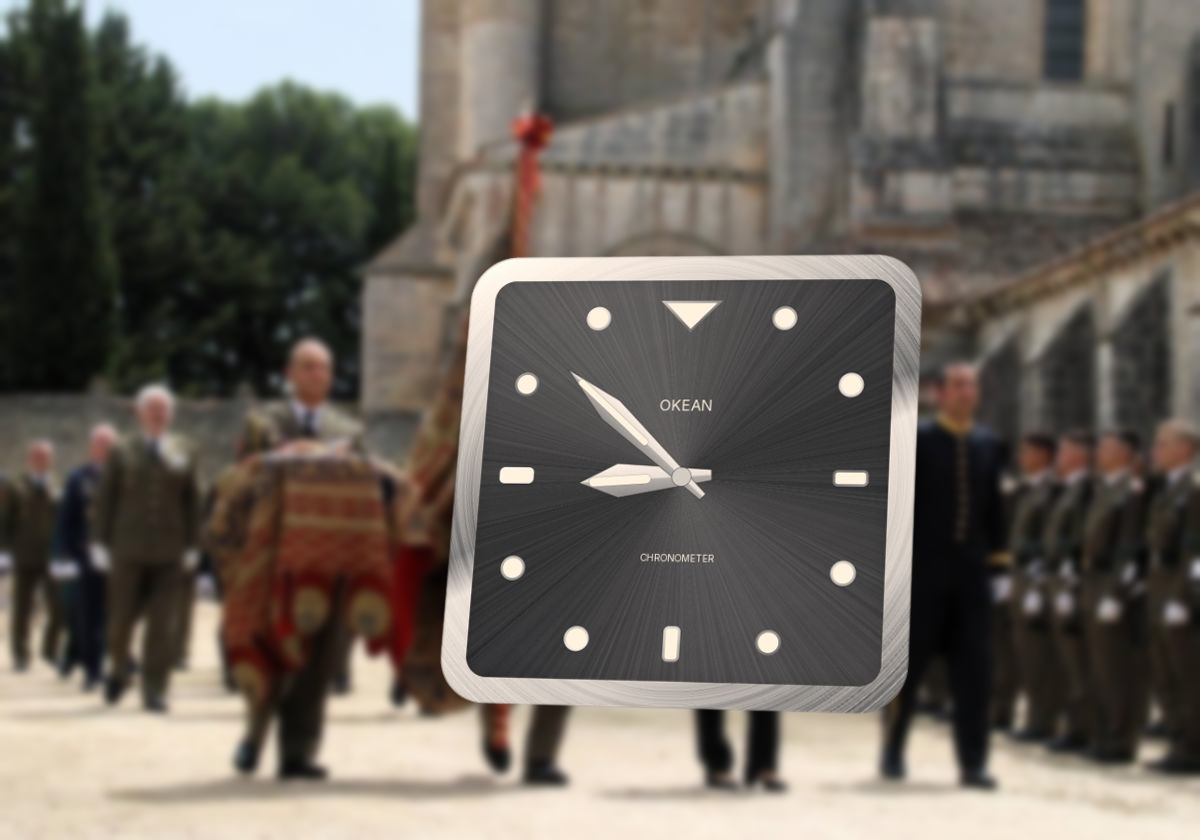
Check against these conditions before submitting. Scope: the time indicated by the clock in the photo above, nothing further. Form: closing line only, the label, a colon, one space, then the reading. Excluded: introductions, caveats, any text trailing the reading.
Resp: 8:52
